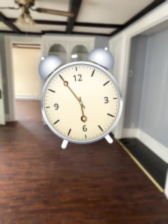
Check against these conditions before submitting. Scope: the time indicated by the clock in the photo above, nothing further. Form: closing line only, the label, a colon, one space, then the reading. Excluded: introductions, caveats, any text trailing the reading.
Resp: 5:55
